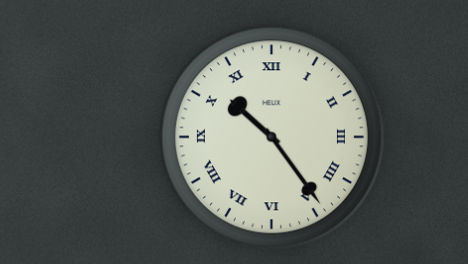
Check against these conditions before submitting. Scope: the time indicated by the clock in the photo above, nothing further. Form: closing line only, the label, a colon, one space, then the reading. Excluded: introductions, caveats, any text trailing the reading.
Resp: 10:24
